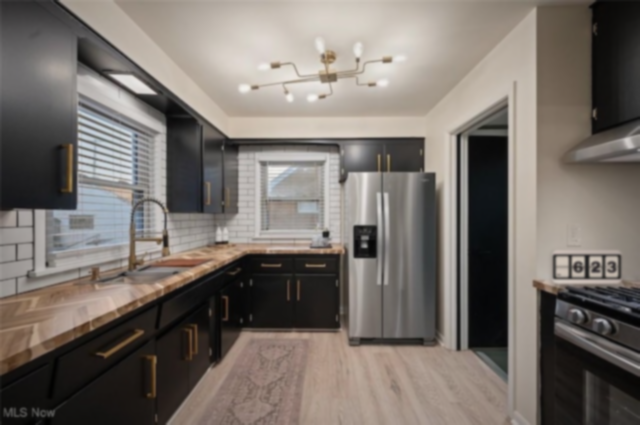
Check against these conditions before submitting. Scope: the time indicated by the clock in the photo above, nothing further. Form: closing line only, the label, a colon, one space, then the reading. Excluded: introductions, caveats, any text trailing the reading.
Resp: 6:23
